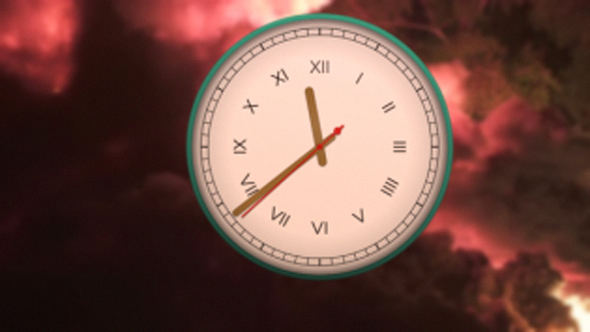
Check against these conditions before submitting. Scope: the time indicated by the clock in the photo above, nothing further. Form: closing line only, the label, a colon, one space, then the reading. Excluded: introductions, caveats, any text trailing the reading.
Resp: 11:38:38
